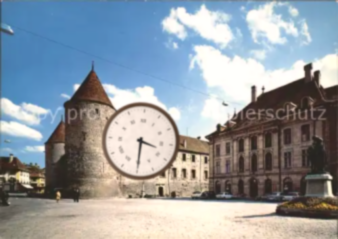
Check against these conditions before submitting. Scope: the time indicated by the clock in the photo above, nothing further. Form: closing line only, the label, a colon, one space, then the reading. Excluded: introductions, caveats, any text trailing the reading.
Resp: 3:30
